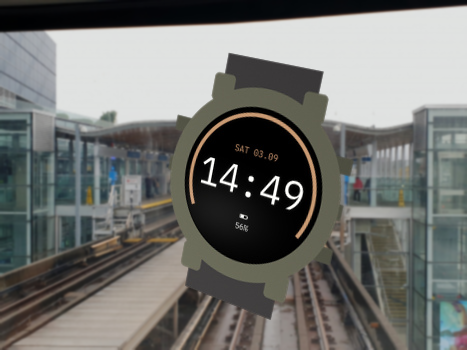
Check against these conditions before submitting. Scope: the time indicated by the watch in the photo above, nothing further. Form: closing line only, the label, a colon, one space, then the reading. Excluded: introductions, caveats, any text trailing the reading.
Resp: 14:49
